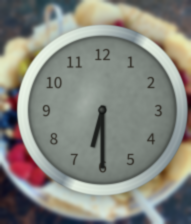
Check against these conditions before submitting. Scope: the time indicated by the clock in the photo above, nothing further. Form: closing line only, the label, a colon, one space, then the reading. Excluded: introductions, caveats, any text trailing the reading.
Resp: 6:30
